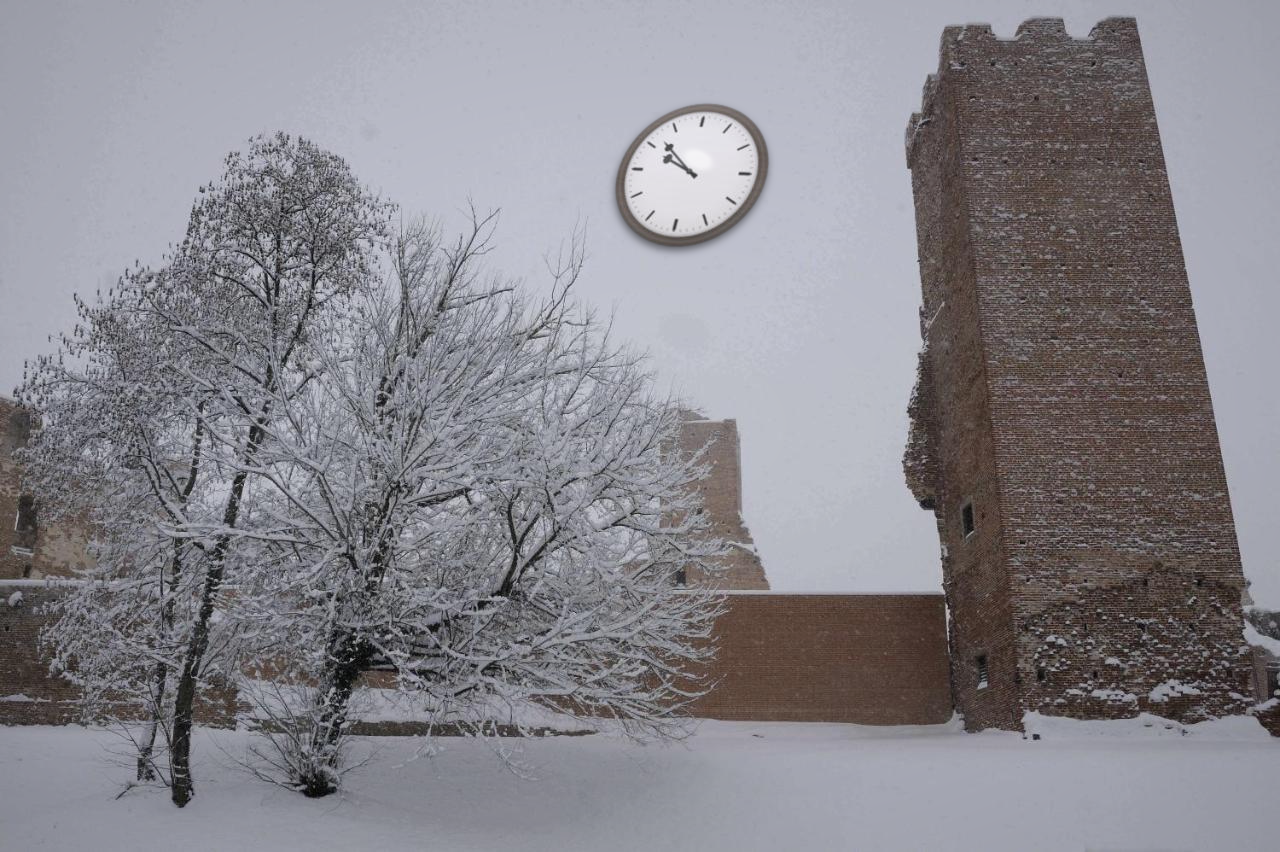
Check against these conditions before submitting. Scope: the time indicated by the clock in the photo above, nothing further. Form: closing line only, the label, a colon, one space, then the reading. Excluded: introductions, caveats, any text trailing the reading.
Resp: 9:52
